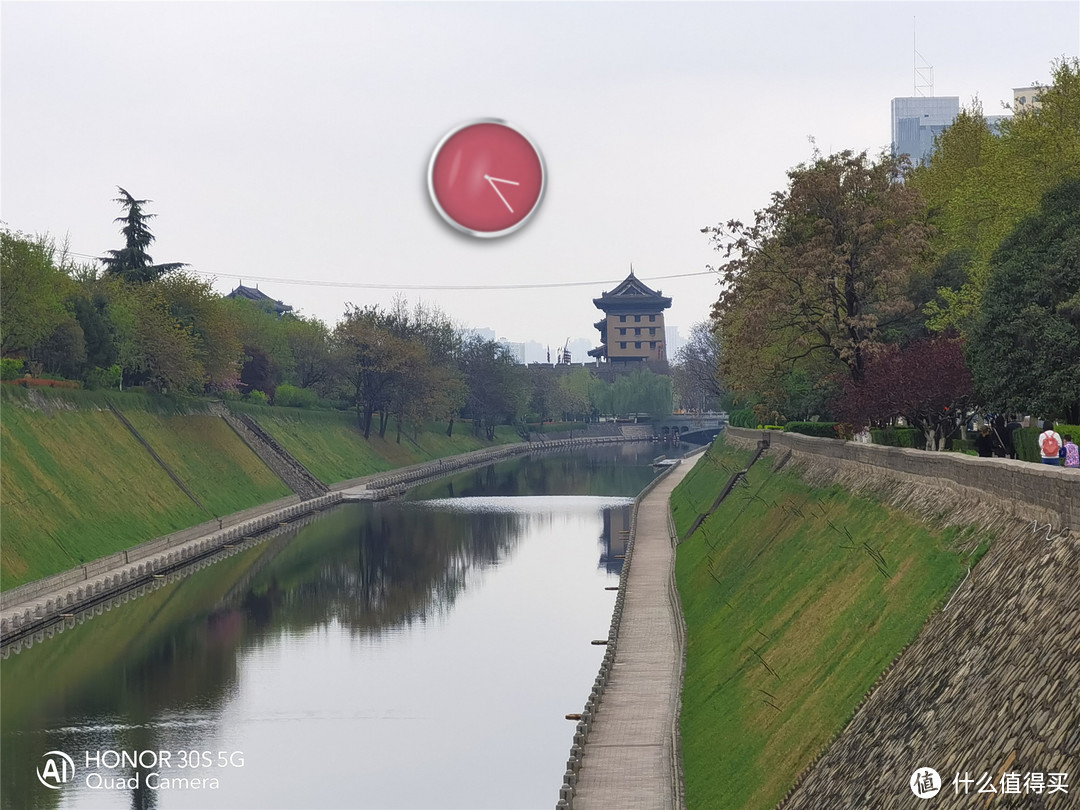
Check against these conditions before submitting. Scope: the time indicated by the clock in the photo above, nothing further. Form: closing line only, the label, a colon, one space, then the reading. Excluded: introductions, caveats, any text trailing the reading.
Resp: 3:24
